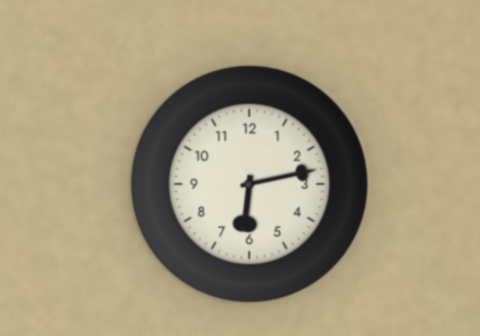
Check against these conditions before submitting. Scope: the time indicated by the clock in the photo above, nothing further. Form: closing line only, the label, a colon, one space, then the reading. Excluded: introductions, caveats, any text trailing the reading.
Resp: 6:13
